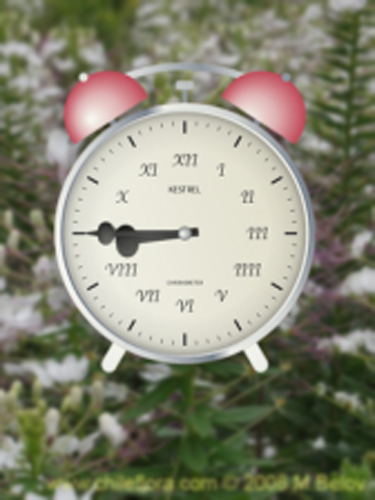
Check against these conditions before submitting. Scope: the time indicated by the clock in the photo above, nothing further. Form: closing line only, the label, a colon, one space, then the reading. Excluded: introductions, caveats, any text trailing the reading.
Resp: 8:45
